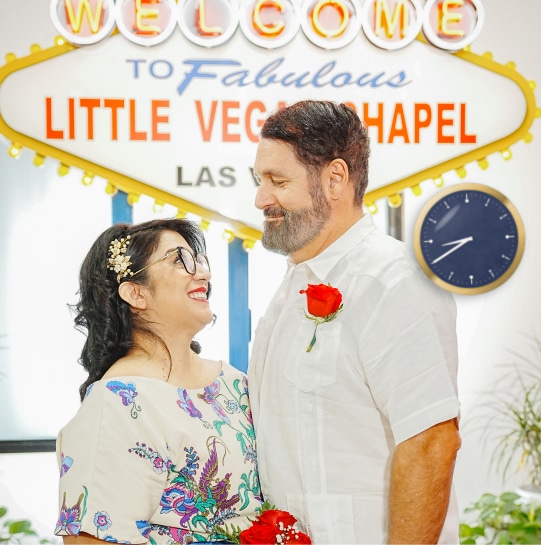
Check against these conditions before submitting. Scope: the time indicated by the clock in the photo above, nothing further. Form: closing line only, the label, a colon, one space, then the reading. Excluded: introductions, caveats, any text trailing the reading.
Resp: 8:40
